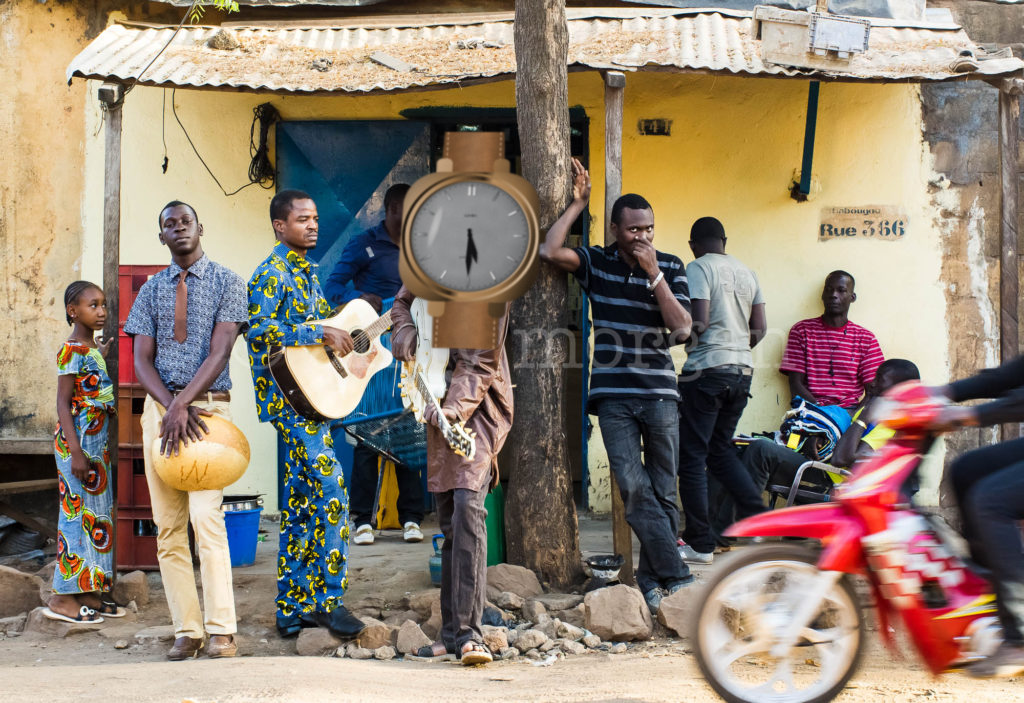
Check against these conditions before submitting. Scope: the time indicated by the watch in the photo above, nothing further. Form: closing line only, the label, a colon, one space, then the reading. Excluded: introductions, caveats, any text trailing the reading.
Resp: 5:30
